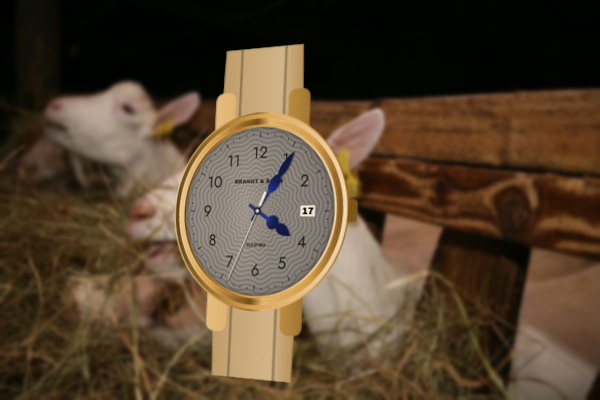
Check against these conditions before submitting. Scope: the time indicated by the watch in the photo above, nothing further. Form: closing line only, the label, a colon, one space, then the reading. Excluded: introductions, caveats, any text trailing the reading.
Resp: 4:05:34
